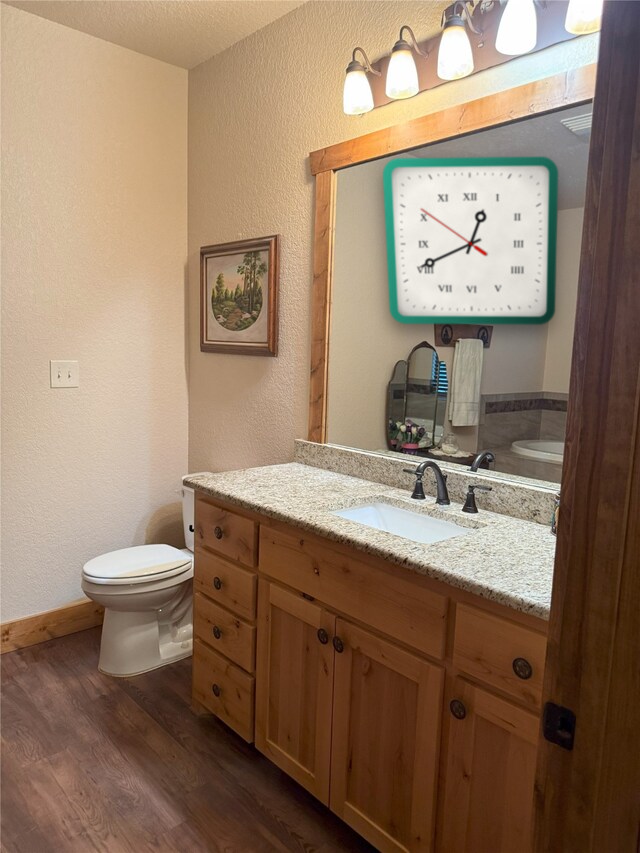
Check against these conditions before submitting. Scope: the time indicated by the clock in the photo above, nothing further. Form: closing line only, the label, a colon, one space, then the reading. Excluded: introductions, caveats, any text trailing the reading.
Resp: 12:40:51
